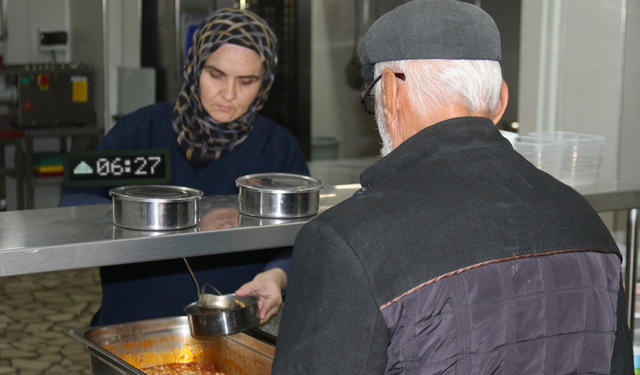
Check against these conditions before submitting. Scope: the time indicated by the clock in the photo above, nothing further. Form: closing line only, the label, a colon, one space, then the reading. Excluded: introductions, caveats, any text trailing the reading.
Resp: 6:27
